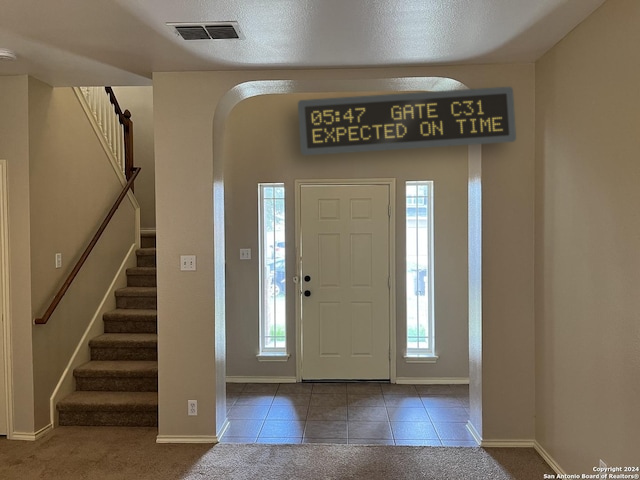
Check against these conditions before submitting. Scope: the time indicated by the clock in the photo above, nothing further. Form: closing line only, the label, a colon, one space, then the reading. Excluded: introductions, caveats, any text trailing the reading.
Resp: 5:47
